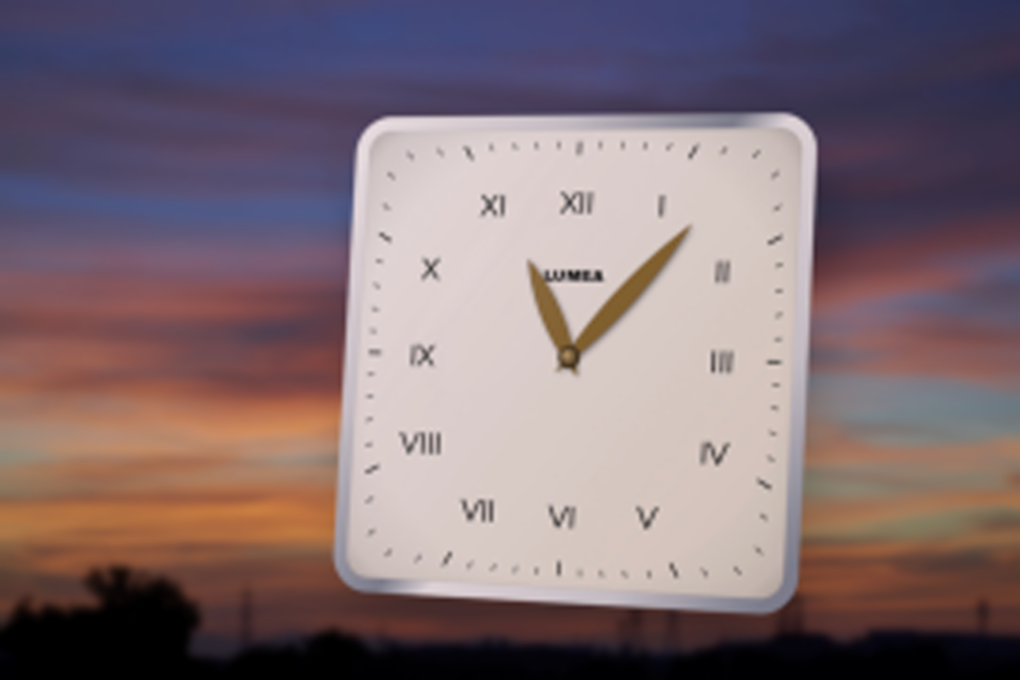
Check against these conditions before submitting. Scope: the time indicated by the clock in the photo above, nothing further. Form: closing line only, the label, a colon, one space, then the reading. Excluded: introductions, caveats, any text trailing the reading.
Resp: 11:07
